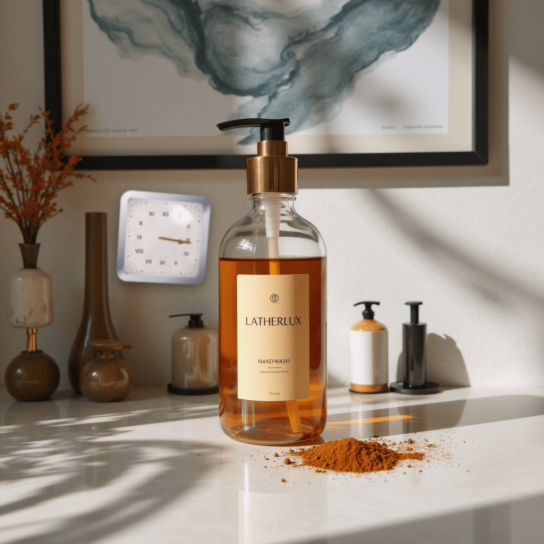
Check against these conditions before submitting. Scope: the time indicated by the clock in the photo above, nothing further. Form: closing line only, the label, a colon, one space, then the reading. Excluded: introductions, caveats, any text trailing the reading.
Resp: 3:16
